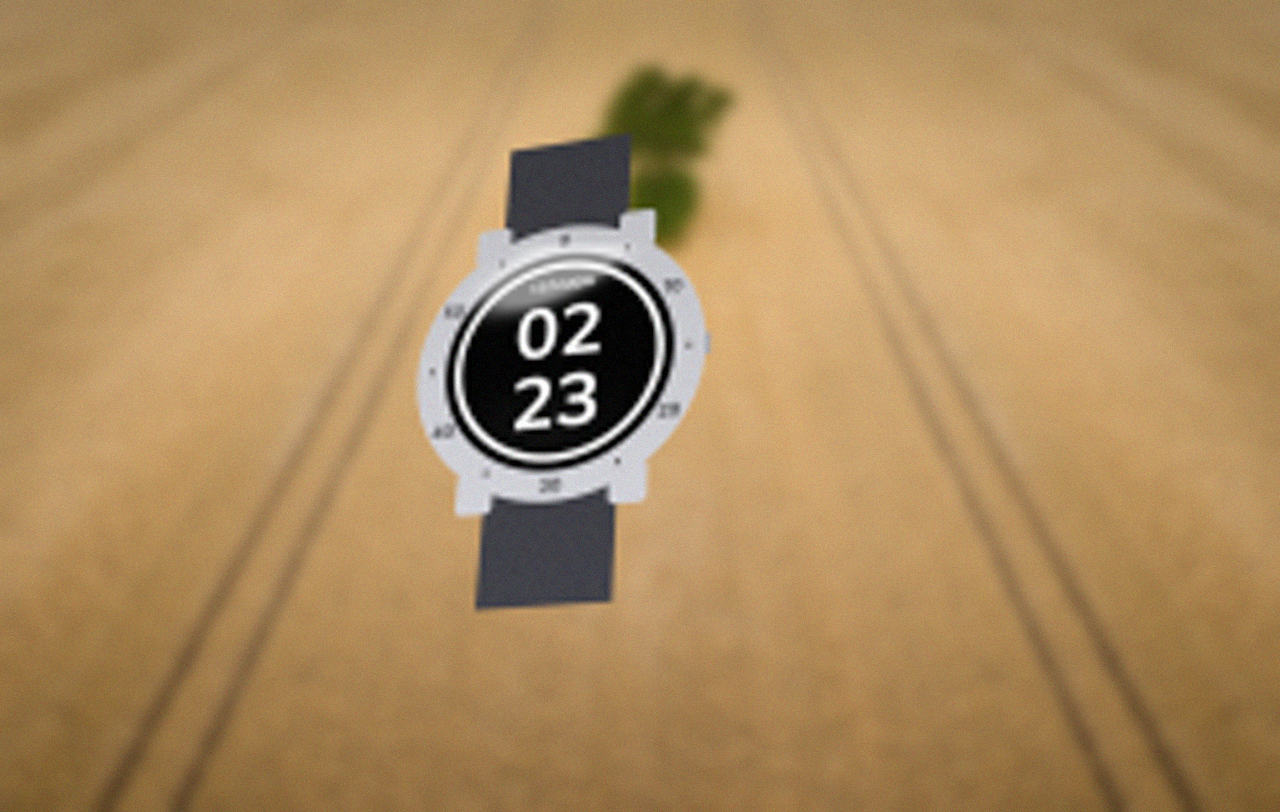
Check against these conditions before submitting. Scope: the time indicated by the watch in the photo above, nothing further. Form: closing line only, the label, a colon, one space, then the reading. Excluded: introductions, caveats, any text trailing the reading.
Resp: 2:23
